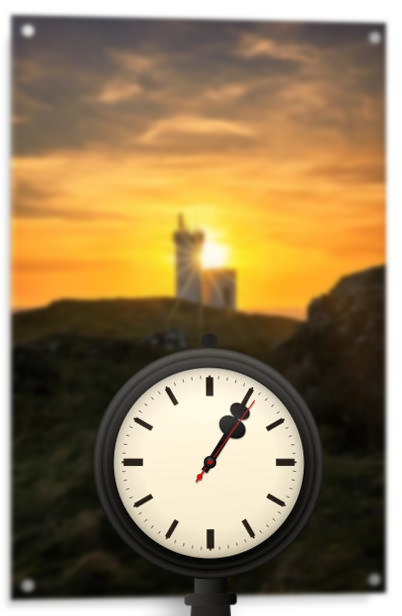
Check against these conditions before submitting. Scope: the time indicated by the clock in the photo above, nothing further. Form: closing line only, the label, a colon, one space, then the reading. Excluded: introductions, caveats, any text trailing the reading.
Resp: 1:05:06
